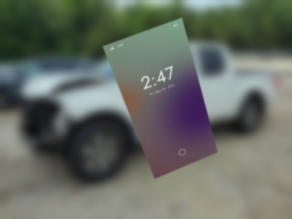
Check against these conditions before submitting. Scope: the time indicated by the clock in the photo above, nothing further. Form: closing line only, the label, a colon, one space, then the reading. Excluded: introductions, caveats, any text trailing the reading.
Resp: 2:47
